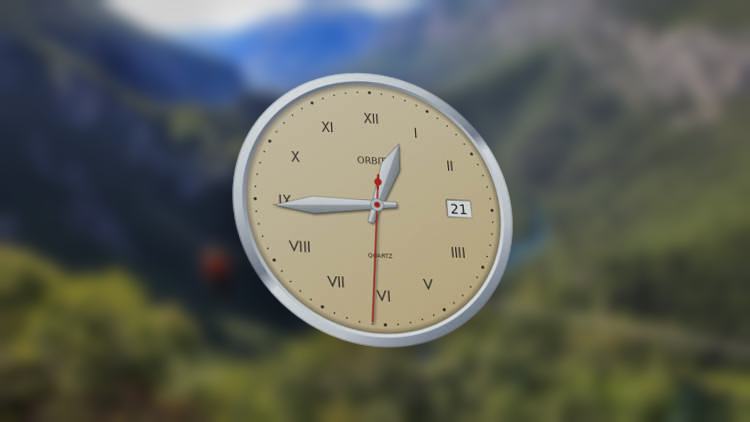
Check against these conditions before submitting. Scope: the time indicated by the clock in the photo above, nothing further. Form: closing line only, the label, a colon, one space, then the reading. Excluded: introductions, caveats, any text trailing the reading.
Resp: 12:44:31
